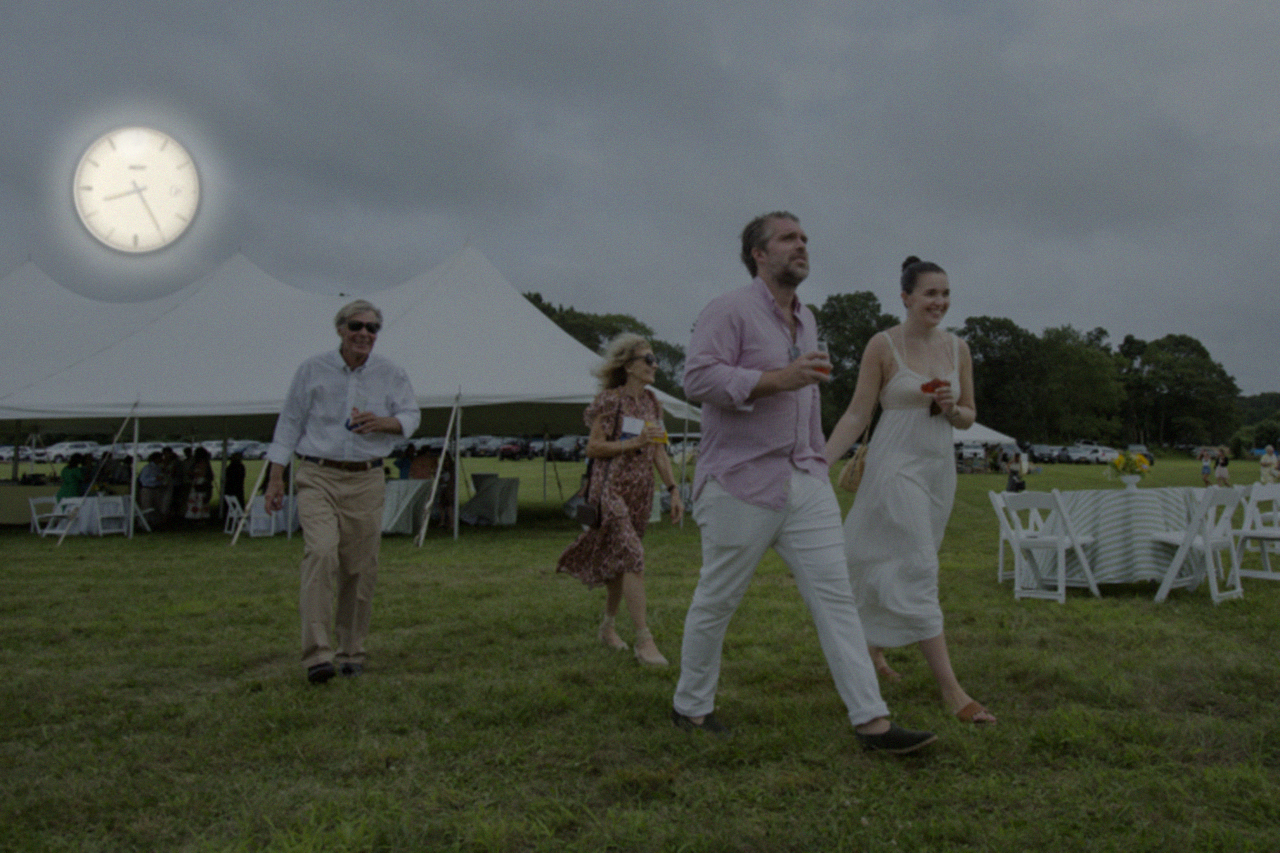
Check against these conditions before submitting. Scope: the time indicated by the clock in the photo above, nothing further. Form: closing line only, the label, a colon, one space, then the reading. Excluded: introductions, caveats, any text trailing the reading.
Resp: 8:25
